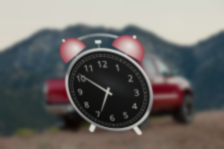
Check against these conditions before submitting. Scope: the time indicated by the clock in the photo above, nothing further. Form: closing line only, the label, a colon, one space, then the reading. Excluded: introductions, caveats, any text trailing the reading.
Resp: 6:51
